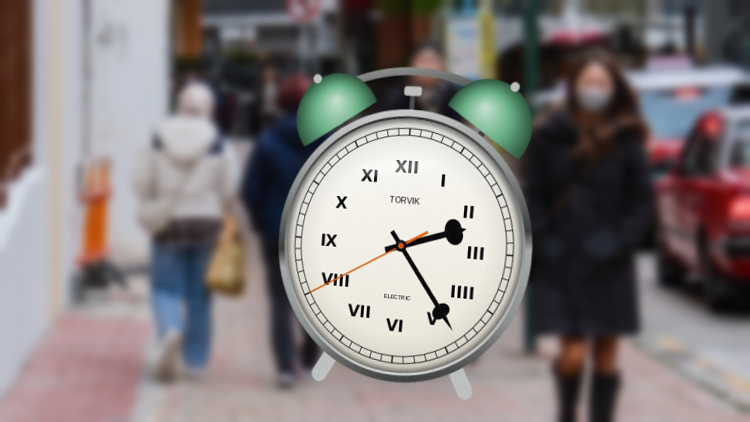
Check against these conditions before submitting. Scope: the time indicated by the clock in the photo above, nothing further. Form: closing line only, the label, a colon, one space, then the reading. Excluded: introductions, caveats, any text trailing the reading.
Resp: 2:23:40
